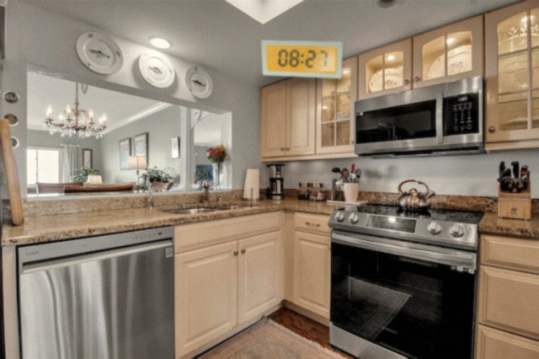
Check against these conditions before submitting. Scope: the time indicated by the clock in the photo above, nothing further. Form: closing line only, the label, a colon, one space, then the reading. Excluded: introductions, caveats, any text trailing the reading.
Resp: 8:27
